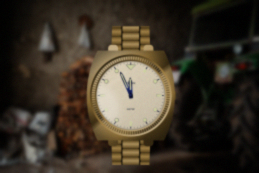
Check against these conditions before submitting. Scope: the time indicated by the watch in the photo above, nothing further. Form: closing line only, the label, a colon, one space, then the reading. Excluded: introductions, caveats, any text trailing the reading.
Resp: 11:56
